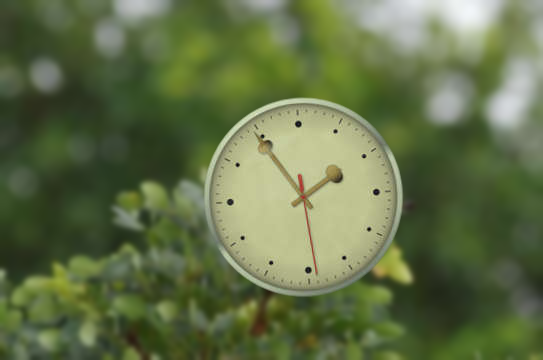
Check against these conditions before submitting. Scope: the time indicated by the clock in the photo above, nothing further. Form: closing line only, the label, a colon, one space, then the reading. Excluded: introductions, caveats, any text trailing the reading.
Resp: 1:54:29
